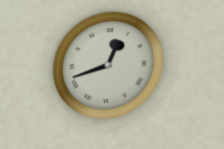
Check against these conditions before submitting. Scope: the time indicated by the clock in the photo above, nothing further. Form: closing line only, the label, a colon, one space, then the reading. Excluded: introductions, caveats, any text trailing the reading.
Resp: 12:42
